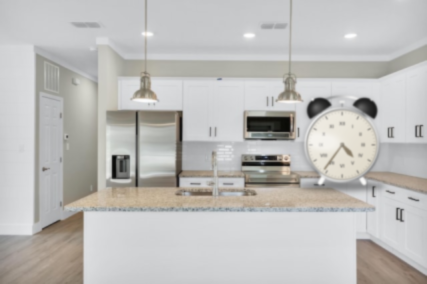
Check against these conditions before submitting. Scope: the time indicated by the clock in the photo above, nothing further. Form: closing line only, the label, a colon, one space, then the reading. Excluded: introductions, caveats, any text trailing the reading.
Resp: 4:36
